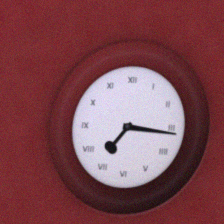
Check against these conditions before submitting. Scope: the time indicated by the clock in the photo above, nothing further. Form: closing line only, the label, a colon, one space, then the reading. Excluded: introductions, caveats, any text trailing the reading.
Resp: 7:16
